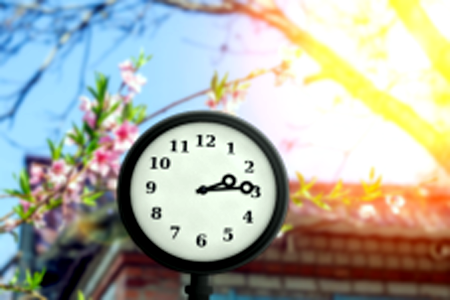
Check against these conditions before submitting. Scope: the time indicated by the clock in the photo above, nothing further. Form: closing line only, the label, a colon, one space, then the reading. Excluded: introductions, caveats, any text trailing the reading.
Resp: 2:14
